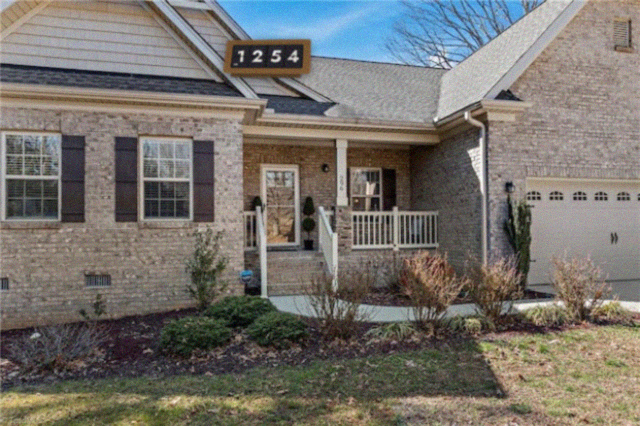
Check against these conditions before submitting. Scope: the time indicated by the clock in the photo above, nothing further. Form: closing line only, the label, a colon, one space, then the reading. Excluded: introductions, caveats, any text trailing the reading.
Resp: 12:54
